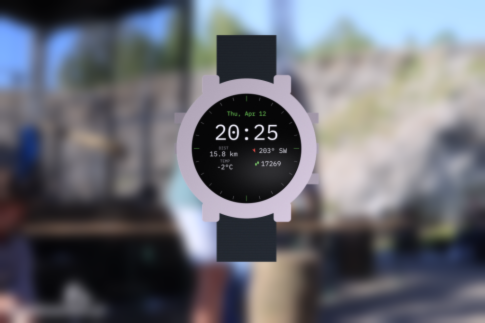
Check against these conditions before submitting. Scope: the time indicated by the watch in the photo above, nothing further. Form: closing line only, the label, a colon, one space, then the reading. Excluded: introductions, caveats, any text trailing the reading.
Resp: 20:25
